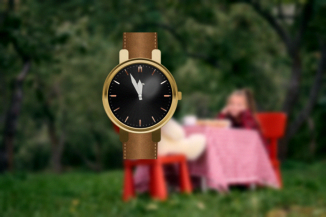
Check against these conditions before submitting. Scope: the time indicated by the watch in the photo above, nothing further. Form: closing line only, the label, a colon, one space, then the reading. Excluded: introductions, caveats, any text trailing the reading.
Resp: 11:56
